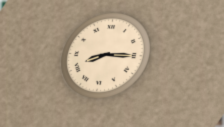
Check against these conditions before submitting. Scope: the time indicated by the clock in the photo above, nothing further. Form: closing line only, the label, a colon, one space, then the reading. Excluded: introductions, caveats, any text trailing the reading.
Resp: 8:15
